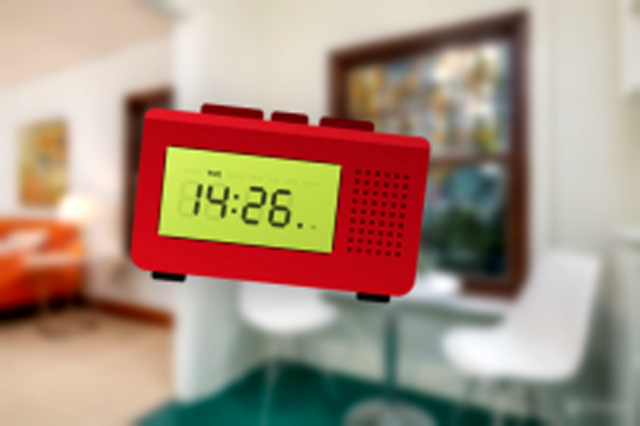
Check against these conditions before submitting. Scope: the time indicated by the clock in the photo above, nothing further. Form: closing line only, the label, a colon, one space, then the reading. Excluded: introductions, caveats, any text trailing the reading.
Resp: 14:26
